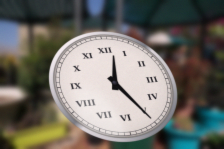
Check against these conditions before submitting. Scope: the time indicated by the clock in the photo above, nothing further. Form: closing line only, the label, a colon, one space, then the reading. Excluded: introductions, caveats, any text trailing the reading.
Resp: 12:25
